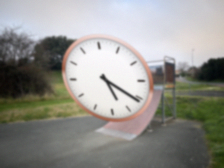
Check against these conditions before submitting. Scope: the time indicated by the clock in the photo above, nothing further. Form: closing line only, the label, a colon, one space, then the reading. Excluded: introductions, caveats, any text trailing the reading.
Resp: 5:21
